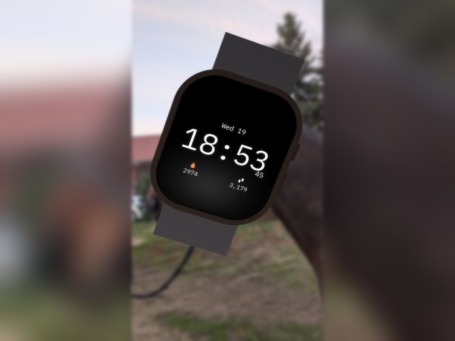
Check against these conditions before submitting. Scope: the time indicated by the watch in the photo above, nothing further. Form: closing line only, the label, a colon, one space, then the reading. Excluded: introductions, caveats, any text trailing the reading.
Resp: 18:53
